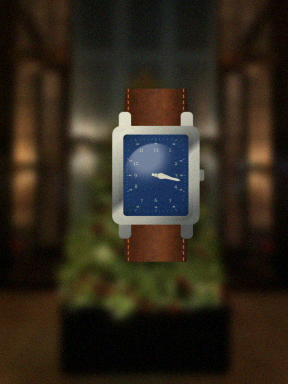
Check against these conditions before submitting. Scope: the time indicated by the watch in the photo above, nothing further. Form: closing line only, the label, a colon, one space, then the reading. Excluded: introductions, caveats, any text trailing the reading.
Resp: 3:17
